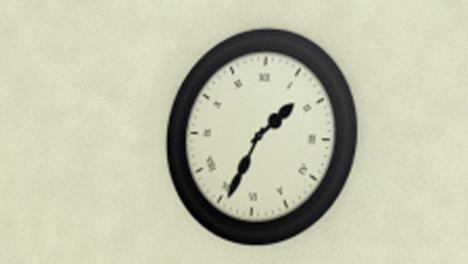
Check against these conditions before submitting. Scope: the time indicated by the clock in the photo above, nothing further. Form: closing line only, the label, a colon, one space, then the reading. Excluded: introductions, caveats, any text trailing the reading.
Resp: 1:34
